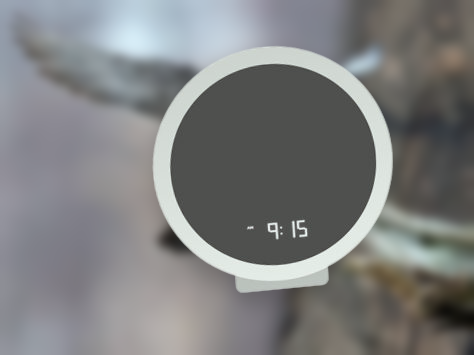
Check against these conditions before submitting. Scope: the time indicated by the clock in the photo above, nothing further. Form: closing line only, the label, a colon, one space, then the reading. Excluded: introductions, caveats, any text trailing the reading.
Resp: 9:15
